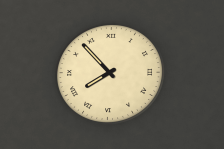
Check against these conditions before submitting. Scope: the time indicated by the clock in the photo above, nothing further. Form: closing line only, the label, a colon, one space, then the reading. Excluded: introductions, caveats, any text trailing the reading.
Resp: 7:53
